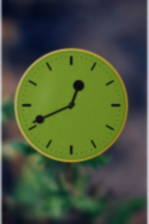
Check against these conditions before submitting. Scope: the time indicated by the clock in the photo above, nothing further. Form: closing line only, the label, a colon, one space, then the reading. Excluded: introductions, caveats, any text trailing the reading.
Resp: 12:41
